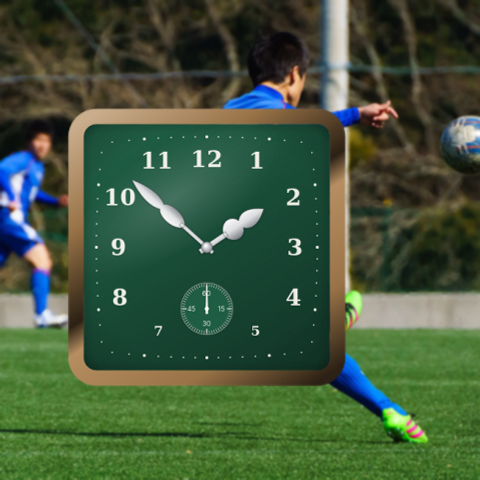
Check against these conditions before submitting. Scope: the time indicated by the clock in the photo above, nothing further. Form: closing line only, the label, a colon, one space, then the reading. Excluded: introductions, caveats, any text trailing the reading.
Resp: 1:52
